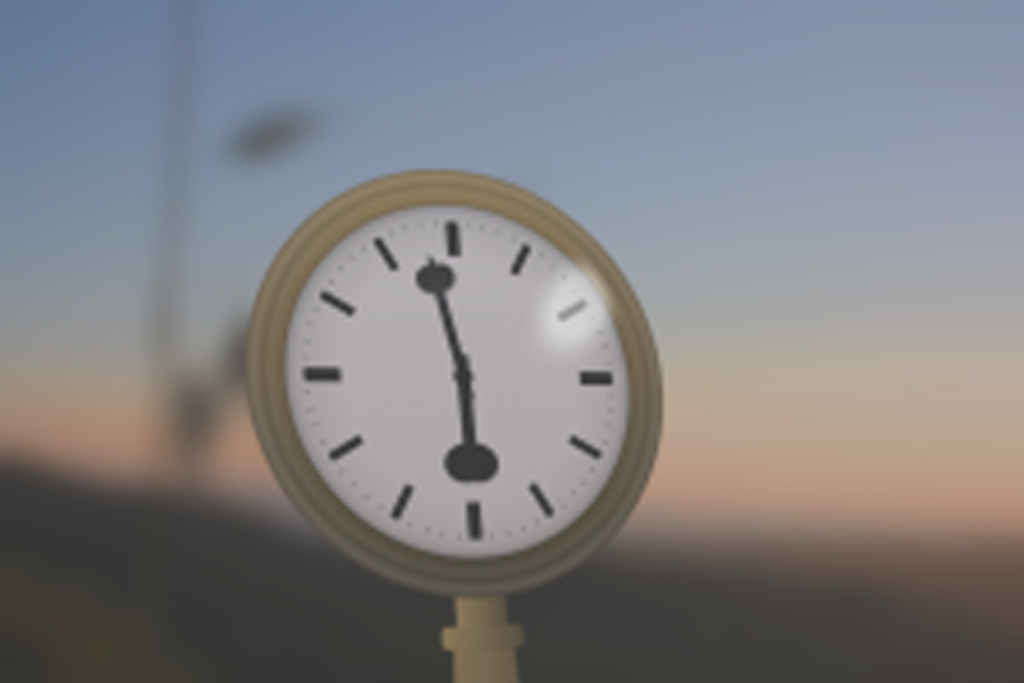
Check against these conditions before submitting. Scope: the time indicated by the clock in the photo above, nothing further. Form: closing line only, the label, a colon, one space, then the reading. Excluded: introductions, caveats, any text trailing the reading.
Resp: 5:58
